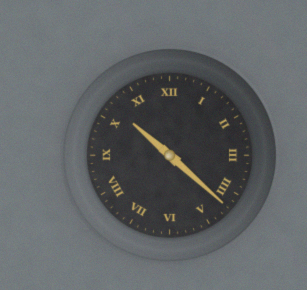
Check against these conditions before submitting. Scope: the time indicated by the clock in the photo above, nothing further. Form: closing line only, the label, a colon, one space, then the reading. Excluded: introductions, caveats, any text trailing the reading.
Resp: 10:22
